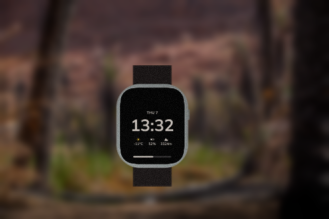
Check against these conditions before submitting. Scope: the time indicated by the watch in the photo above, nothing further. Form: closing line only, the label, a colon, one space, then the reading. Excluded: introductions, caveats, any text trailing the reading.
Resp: 13:32
